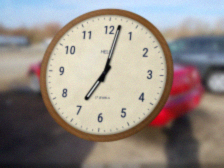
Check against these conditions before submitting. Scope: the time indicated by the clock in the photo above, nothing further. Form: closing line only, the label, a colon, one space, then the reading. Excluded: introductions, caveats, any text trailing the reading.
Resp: 7:02
